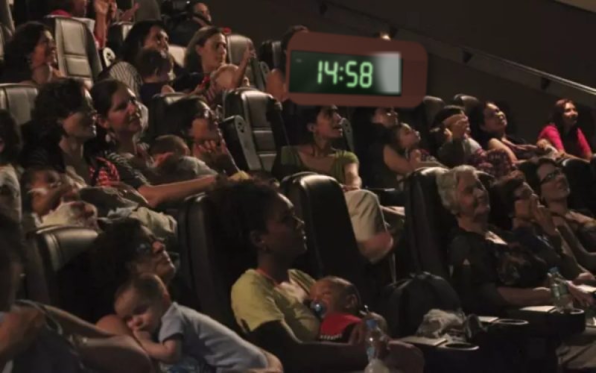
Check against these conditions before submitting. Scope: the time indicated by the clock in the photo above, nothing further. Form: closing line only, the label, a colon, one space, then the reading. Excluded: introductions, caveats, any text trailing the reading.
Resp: 14:58
